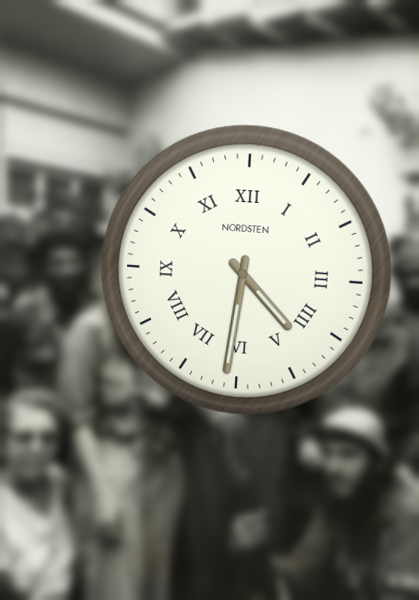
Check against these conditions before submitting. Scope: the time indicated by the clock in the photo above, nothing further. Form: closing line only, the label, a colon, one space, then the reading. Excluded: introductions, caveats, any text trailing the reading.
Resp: 4:31
